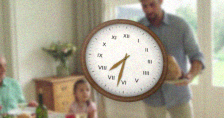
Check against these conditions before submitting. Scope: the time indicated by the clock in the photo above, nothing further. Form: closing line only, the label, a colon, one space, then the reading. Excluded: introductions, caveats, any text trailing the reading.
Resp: 7:32
